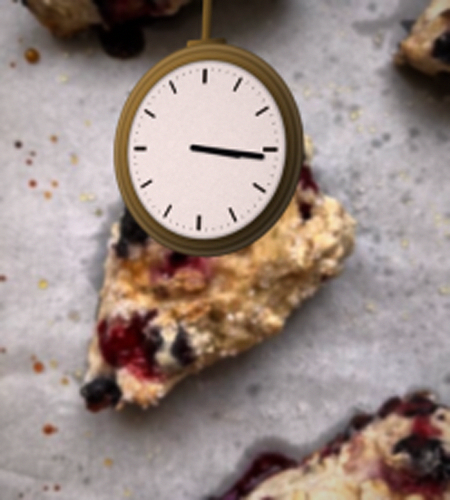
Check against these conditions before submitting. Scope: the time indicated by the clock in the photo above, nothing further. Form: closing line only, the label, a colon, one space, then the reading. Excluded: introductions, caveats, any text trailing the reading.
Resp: 3:16
